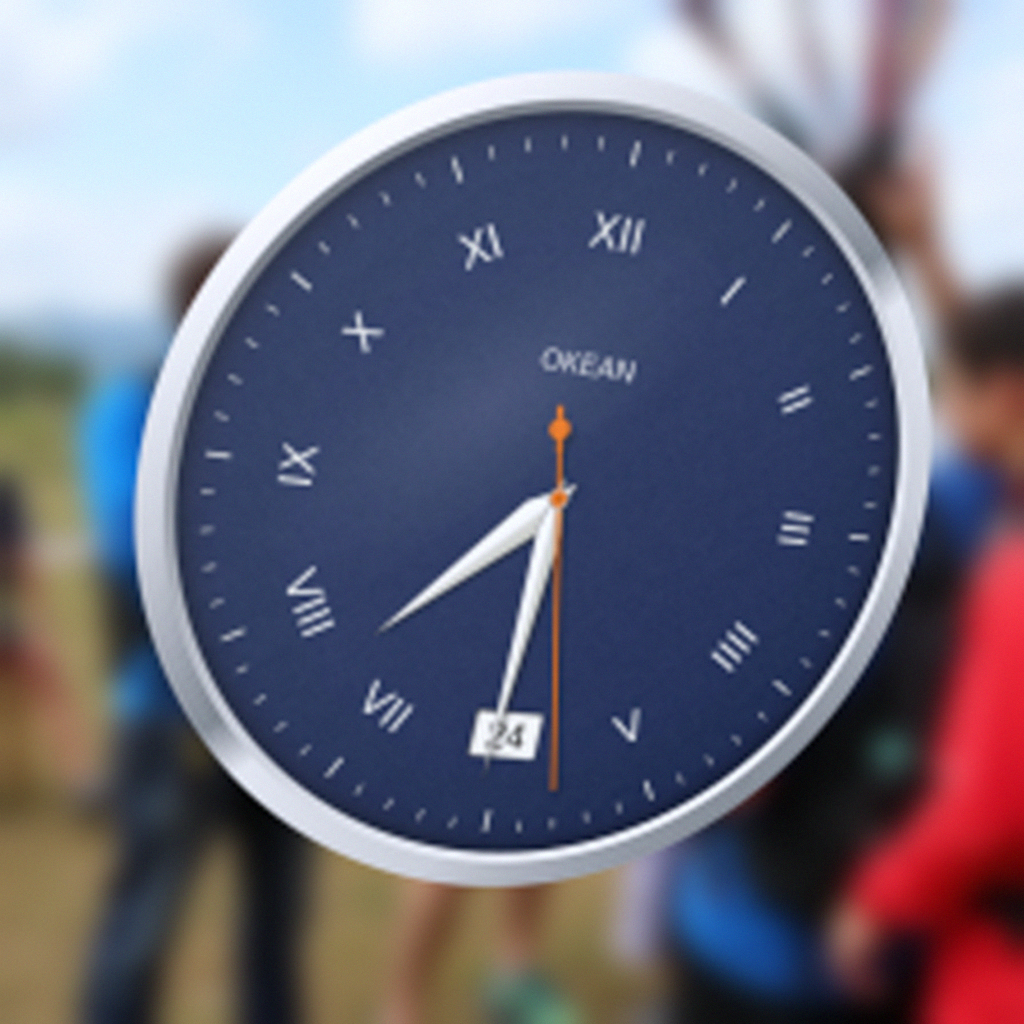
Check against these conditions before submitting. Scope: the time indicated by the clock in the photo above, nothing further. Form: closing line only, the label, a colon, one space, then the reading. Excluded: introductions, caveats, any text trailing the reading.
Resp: 7:30:28
